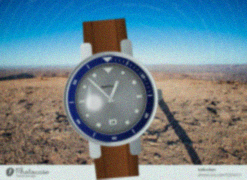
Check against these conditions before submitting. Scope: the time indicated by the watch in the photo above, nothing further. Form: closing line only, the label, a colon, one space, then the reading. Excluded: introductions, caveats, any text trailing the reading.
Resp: 12:53
